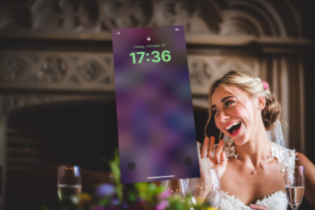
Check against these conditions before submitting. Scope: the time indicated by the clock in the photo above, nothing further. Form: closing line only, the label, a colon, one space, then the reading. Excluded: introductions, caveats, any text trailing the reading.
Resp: 17:36
